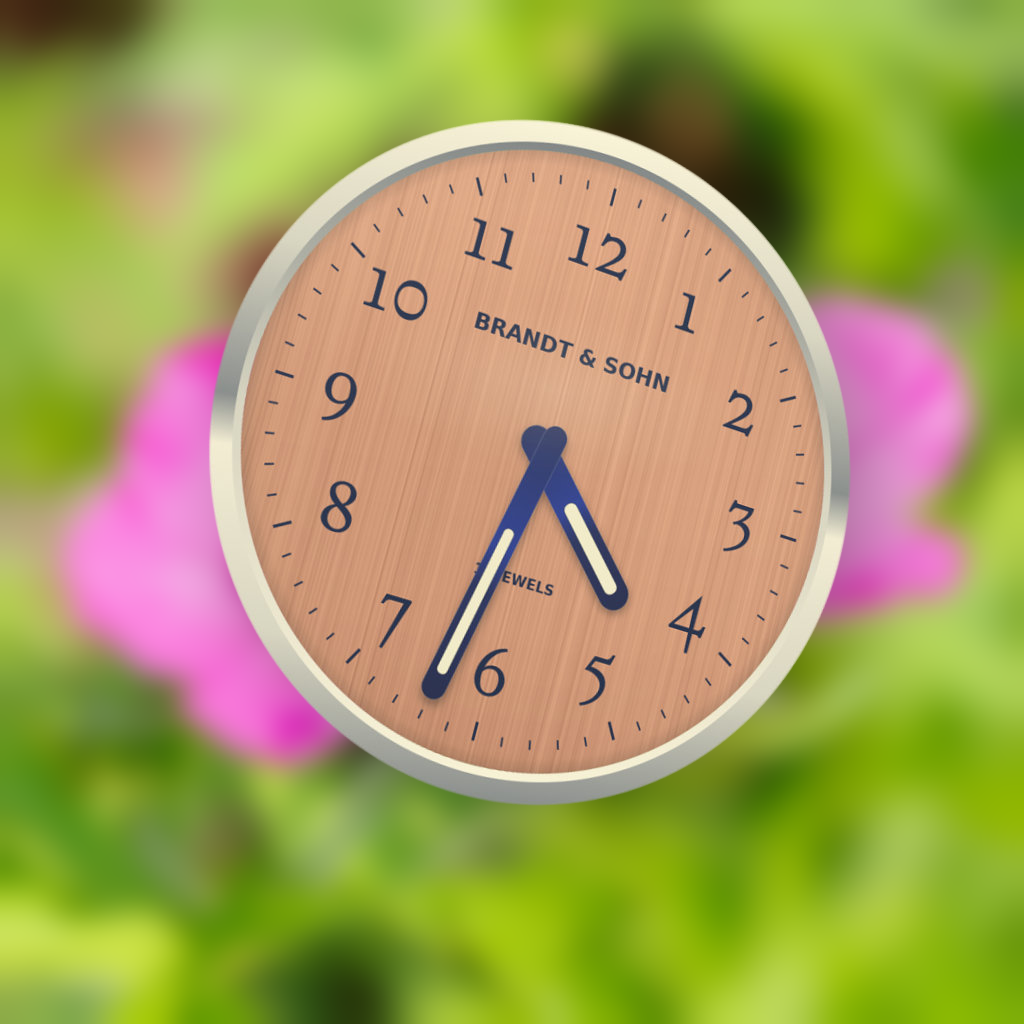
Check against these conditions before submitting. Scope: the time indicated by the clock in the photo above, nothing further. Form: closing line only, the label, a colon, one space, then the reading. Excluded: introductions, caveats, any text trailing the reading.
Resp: 4:32
